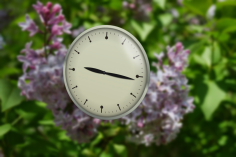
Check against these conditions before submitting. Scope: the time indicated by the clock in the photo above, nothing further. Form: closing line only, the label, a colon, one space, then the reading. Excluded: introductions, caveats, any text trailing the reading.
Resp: 9:16
